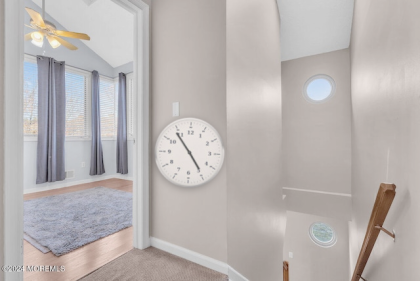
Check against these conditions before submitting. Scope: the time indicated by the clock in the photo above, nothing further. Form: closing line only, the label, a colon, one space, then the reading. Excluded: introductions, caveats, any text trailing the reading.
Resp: 4:54
